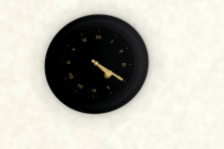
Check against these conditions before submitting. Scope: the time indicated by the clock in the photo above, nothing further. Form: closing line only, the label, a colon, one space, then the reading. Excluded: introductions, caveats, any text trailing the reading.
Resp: 4:20
